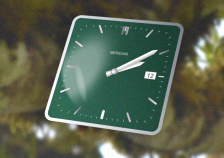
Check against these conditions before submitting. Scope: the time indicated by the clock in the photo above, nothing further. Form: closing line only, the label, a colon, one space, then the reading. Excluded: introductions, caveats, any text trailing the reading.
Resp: 2:09
